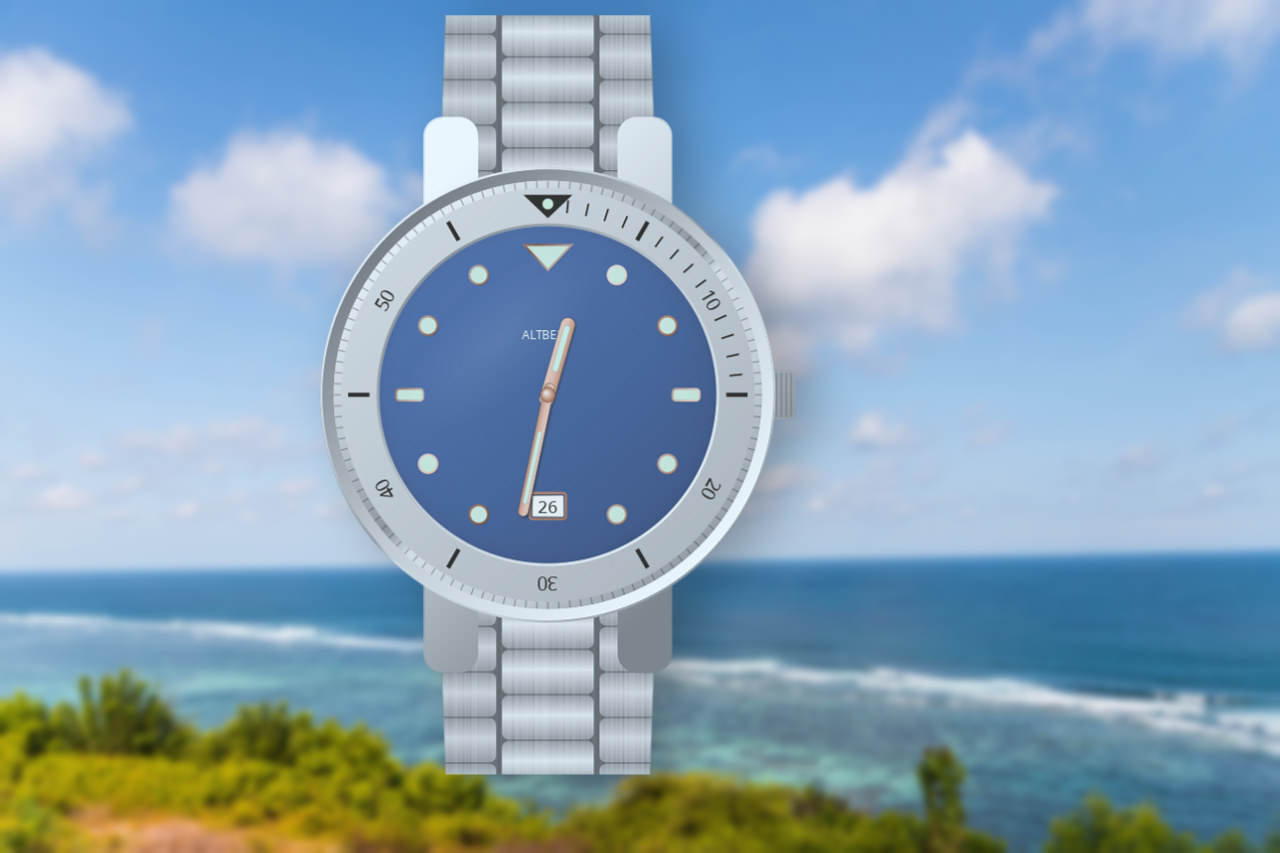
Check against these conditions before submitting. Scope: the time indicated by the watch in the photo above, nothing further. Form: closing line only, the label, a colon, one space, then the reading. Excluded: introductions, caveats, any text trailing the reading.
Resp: 12:32
